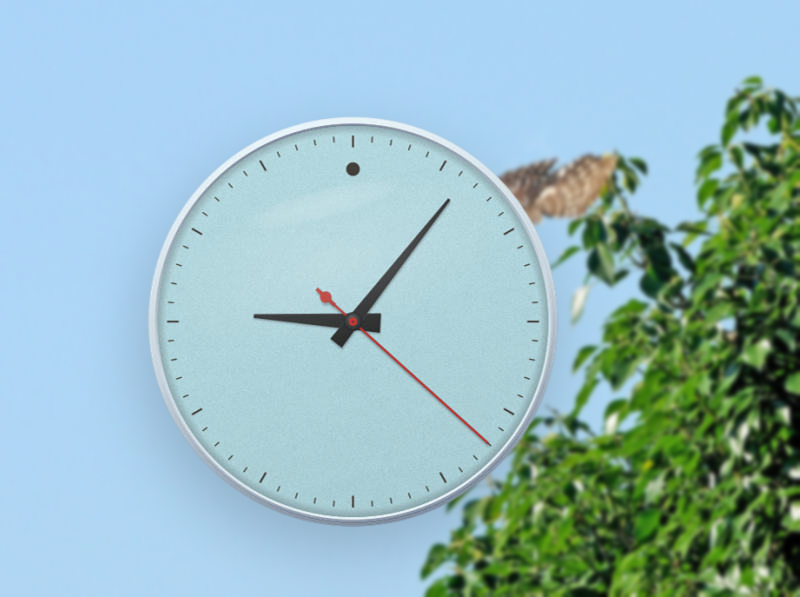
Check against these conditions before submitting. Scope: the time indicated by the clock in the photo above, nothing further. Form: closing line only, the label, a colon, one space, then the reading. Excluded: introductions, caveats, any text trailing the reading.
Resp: 9:06:22
